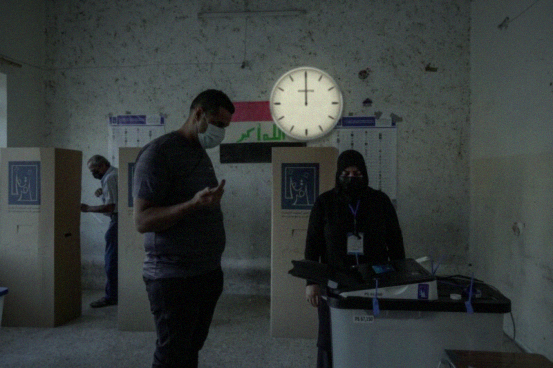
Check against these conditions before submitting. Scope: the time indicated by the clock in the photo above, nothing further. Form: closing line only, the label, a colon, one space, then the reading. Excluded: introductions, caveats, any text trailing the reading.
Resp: 12:00
